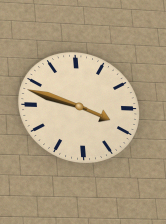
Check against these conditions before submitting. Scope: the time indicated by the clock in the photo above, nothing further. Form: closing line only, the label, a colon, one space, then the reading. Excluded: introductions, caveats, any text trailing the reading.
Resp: 3:48
